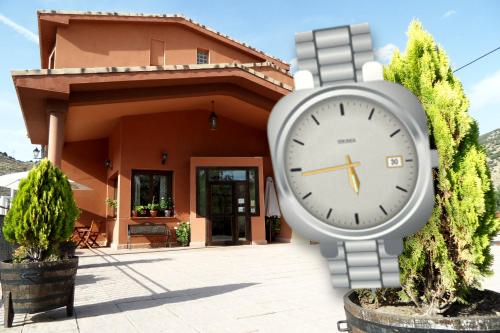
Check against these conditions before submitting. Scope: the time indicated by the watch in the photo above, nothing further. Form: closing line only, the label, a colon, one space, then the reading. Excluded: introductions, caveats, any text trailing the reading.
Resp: 5:44
